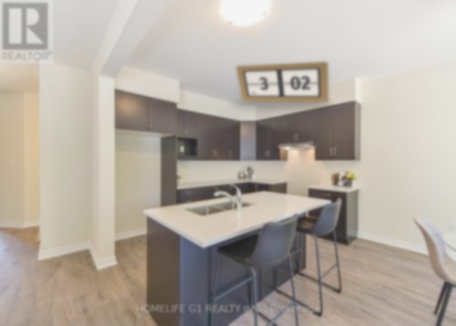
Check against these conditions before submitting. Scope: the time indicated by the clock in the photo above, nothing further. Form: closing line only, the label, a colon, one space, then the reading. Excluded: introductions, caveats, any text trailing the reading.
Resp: 3:02
